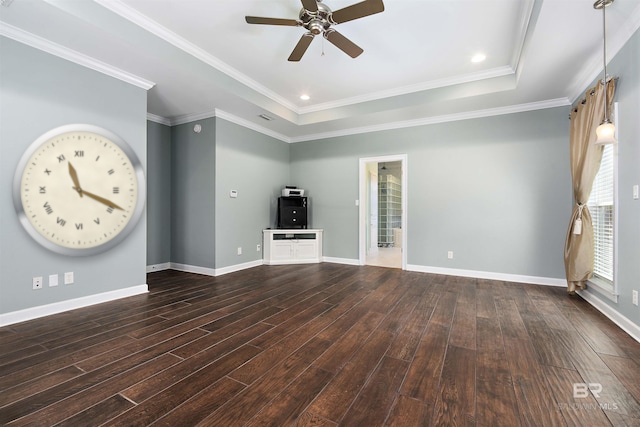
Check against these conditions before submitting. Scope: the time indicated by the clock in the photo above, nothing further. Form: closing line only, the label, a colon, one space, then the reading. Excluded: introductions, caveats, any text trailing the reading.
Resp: 11:19
